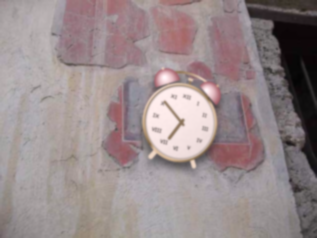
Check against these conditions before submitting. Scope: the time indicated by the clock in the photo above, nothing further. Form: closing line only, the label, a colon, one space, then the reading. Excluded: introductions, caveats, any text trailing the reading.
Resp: 6:51
